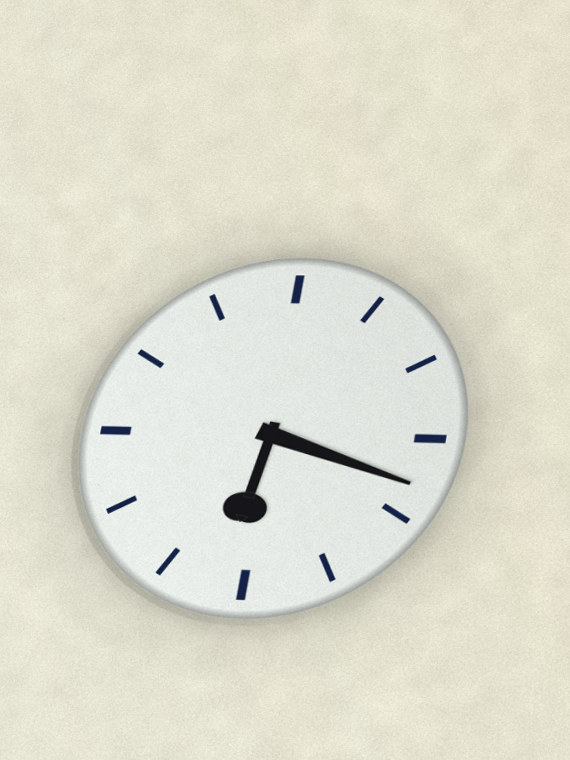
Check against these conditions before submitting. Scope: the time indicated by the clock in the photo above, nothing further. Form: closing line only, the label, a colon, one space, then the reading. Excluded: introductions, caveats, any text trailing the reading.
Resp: 6:18
